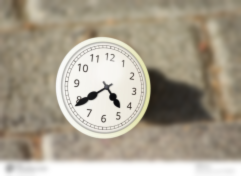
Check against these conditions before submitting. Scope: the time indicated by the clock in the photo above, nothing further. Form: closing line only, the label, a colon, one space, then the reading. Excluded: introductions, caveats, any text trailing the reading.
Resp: 4:39
